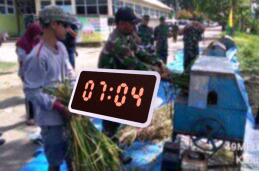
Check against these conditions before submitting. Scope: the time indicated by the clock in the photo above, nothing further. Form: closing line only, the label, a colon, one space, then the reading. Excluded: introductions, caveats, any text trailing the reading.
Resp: 7:04
